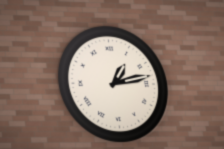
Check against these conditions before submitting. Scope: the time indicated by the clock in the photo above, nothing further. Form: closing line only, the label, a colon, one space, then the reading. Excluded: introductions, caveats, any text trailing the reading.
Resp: 1:13
